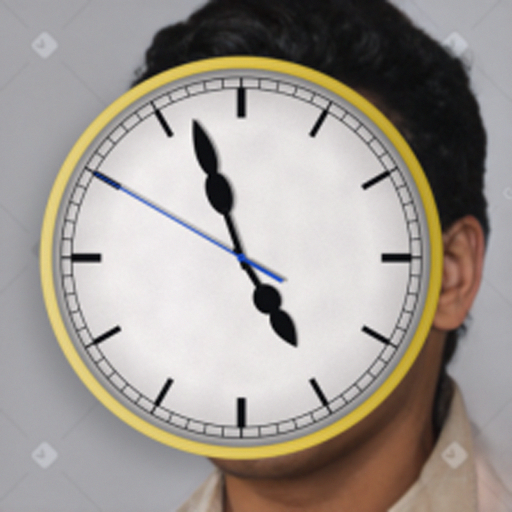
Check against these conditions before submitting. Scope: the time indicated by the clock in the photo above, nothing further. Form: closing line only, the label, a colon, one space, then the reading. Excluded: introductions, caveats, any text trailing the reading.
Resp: 4:56:50
